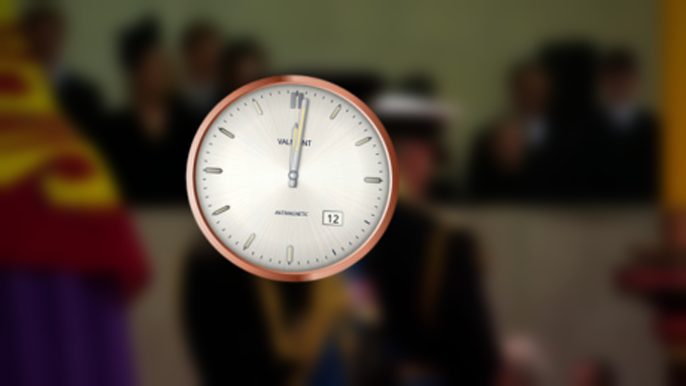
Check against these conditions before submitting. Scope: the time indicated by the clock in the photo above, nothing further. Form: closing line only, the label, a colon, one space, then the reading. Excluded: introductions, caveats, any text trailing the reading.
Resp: 12:01
